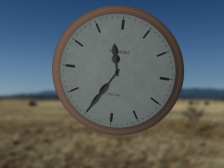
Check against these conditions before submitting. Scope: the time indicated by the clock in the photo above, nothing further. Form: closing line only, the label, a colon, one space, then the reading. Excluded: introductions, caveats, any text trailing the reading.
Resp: 11:35
